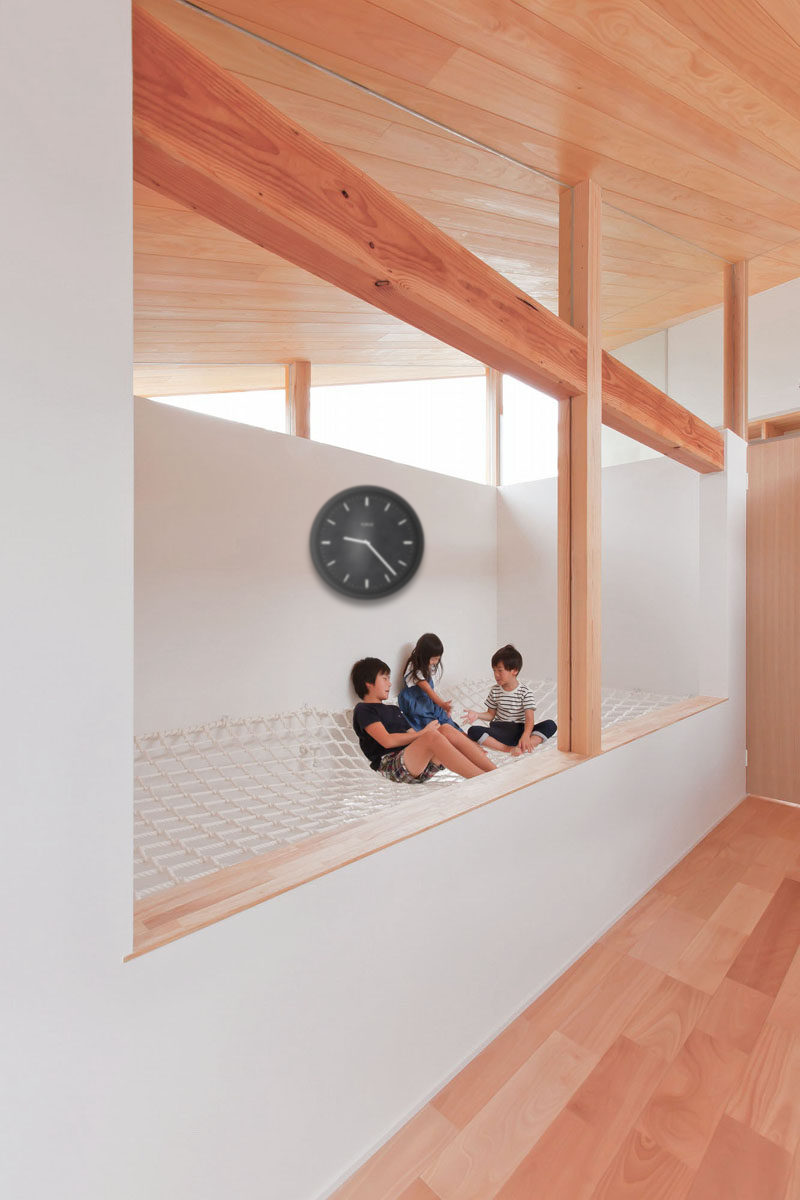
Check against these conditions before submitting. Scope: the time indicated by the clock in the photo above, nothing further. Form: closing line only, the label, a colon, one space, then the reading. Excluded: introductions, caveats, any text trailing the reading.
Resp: 9:23
